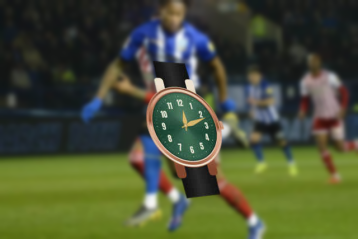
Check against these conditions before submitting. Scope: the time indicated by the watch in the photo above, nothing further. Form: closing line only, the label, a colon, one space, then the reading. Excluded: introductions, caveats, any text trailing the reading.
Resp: 12:12
